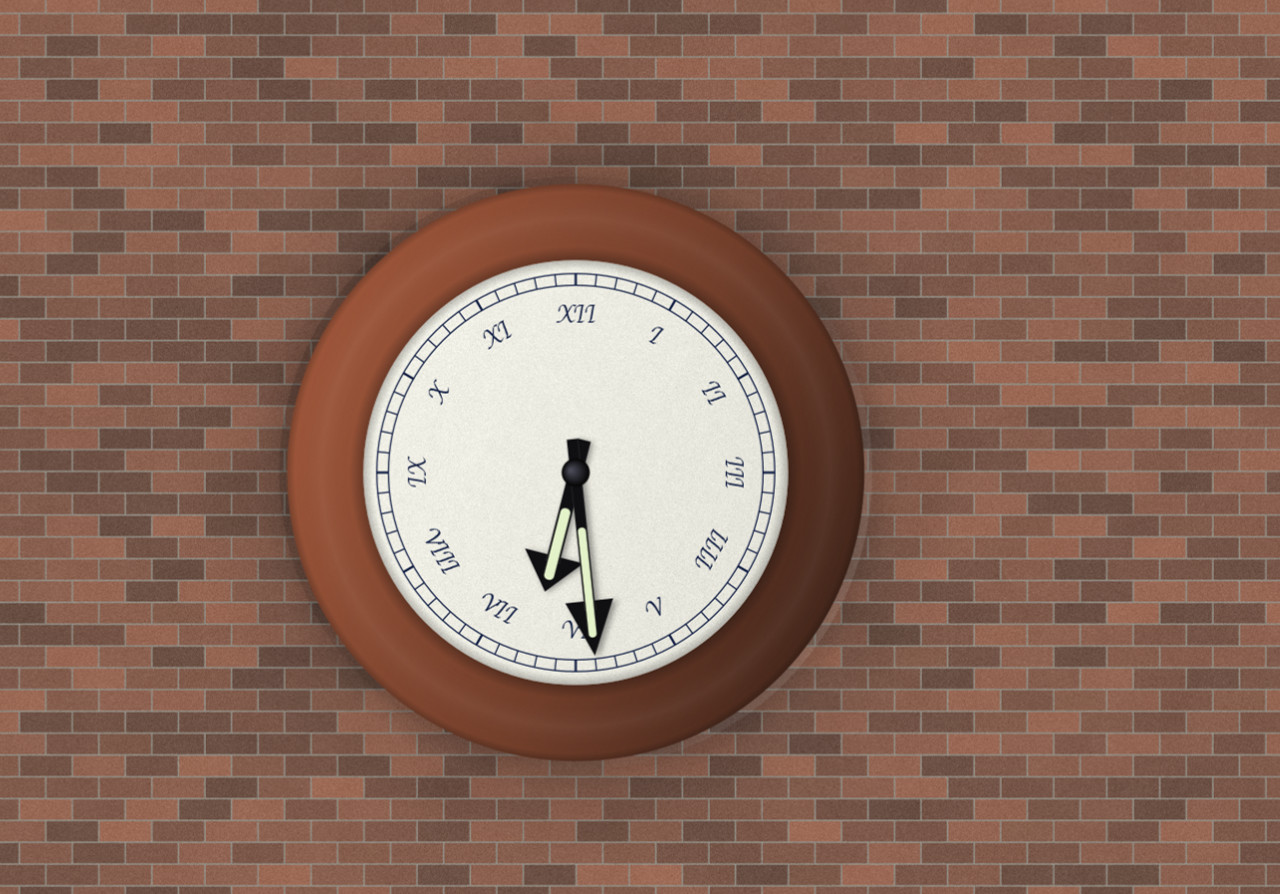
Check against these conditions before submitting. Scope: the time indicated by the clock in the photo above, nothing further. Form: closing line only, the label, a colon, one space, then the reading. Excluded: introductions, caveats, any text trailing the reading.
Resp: 6:29
